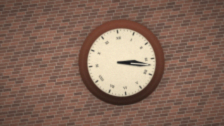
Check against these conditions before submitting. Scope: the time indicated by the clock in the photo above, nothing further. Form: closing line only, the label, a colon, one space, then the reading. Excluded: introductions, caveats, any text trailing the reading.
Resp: 3:17
